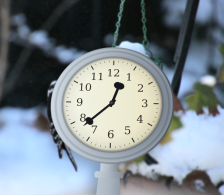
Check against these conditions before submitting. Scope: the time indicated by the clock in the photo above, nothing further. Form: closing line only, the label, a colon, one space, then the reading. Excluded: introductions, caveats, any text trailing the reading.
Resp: 12:38
